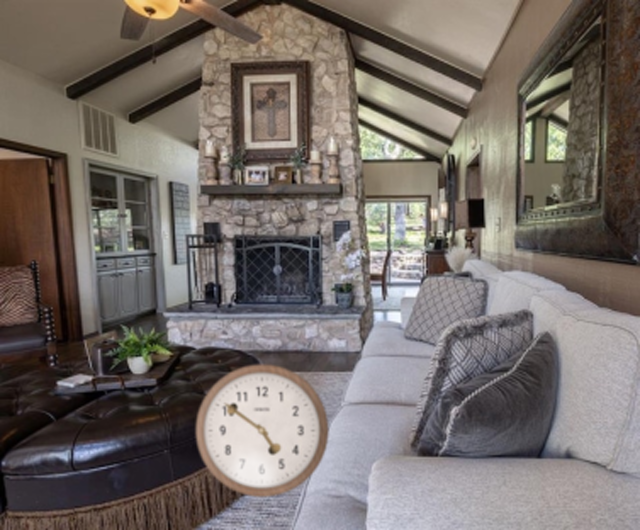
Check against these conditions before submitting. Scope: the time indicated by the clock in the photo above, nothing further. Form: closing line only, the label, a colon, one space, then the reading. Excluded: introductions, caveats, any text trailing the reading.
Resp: 4:51
